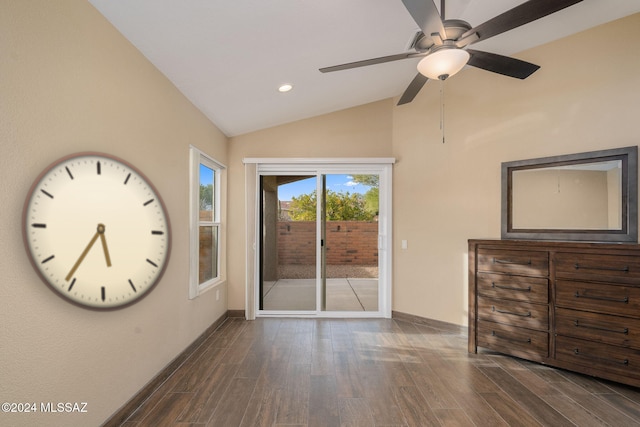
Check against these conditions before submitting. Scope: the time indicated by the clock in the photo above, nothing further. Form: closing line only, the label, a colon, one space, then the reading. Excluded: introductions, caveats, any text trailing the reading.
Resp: 5:36
